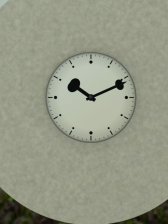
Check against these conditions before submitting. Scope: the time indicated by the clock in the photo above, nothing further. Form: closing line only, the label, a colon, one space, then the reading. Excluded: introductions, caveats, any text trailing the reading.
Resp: 10:11
